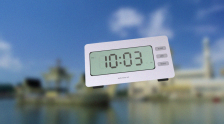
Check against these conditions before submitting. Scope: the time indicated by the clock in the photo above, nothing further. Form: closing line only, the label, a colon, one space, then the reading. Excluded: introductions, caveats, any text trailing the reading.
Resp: 10:03
